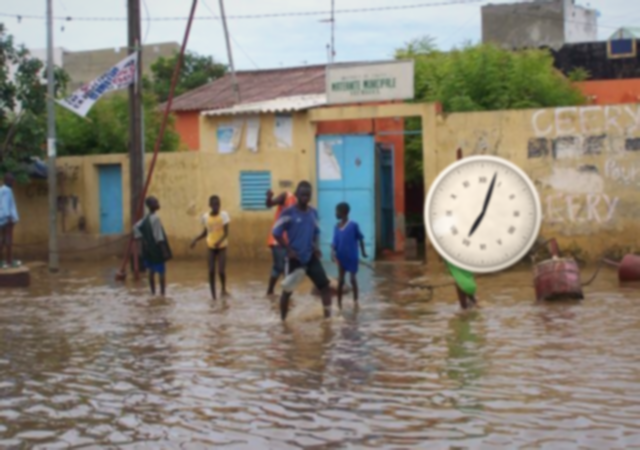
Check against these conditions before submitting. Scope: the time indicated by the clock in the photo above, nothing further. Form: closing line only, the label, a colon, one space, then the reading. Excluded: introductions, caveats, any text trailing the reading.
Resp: 7:03
